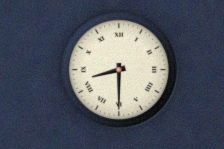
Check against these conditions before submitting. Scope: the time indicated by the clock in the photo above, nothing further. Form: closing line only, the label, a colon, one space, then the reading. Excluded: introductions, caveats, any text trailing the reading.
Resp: 8:30
